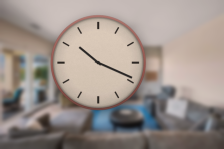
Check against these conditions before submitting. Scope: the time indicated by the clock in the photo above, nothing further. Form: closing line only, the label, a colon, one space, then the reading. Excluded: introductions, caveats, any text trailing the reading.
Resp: 10:19
